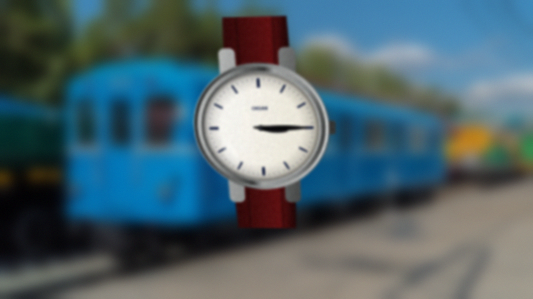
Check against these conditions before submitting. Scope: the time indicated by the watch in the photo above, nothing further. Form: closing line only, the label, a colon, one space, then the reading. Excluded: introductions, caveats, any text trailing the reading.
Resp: 3:15
